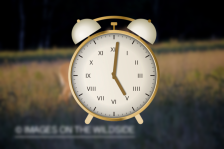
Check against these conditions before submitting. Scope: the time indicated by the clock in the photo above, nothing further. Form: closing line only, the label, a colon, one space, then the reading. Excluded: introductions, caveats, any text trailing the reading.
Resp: 5:01
